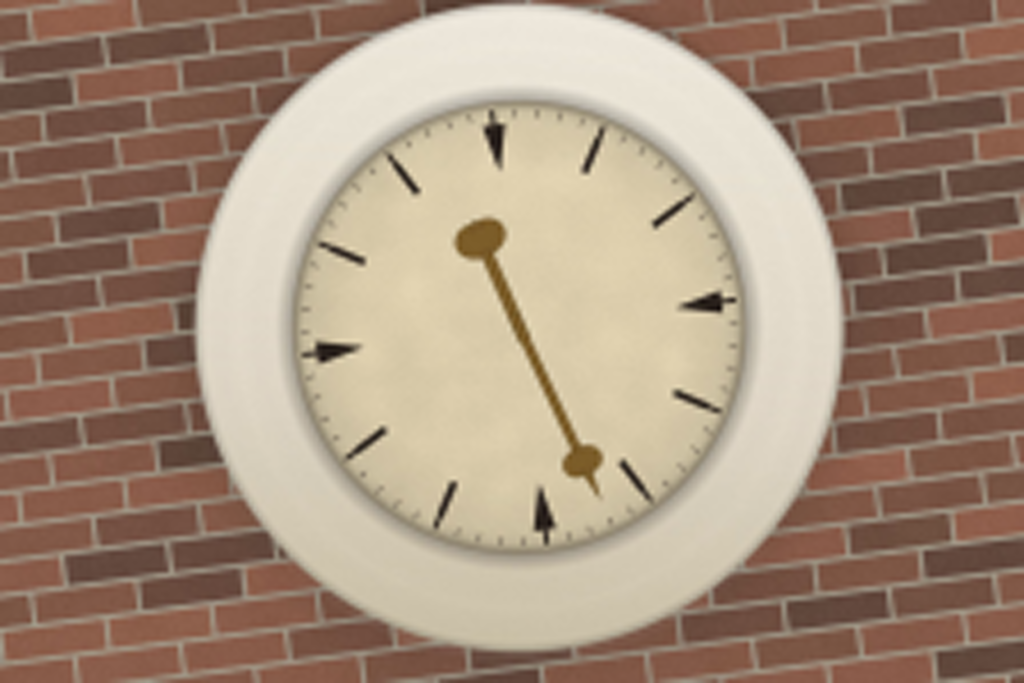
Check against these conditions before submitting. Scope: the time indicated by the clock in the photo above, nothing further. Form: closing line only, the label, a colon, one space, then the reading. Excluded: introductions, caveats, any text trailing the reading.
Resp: 11:27
